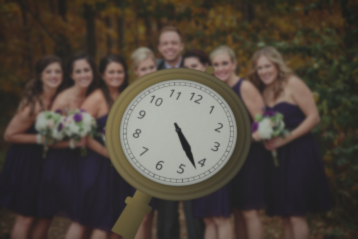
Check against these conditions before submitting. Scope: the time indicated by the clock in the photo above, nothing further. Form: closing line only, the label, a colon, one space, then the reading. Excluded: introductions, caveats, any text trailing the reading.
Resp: 4:22
